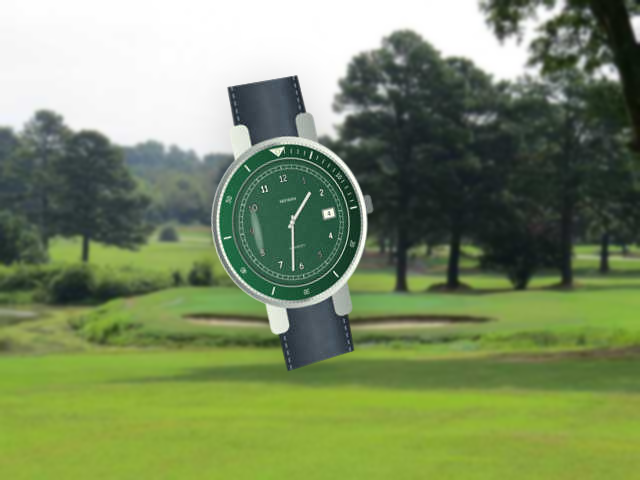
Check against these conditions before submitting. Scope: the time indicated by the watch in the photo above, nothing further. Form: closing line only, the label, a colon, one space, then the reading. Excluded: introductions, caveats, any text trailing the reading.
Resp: 1:32
